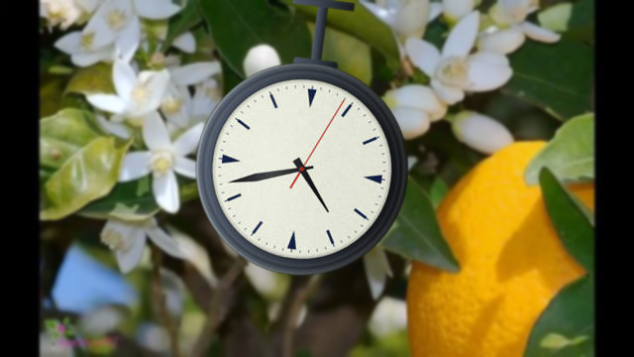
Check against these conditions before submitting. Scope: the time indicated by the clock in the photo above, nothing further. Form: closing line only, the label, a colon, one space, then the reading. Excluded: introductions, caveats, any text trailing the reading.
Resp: 4:42:04
